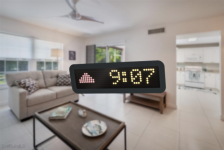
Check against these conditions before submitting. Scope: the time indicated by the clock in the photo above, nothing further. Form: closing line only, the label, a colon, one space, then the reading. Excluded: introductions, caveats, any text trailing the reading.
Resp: 9:07
